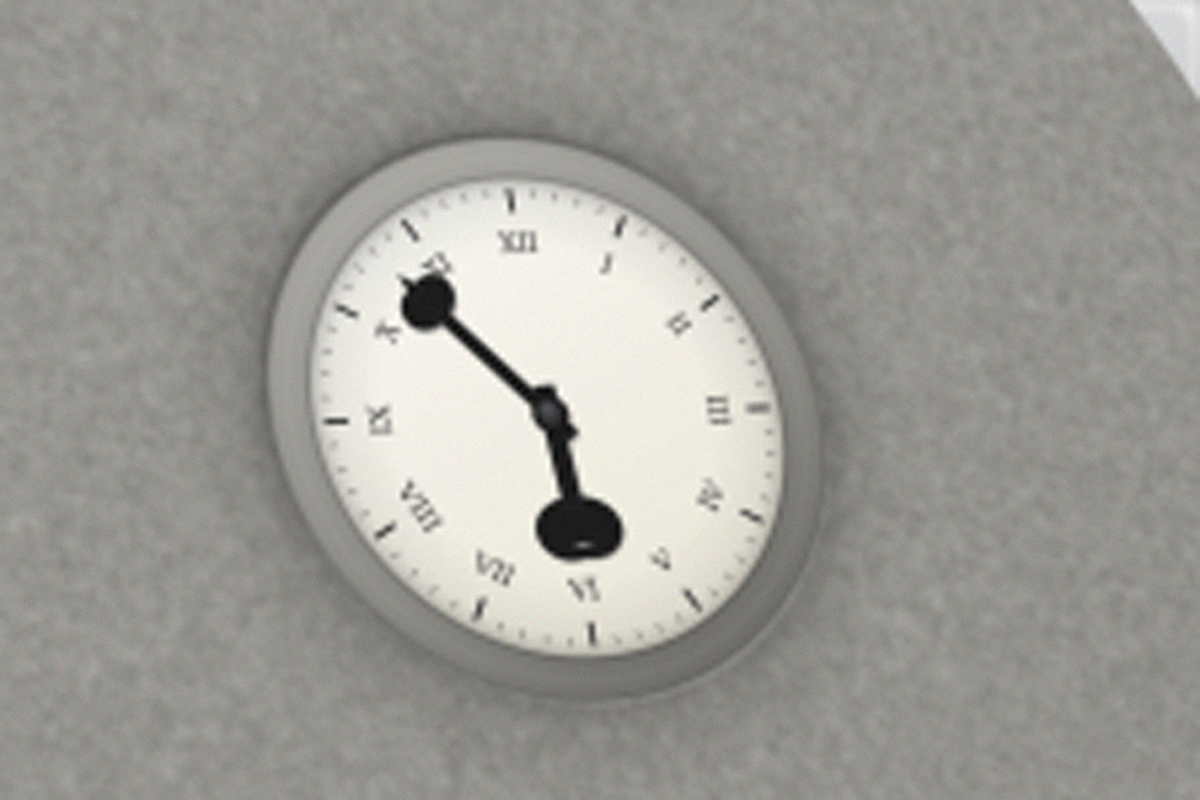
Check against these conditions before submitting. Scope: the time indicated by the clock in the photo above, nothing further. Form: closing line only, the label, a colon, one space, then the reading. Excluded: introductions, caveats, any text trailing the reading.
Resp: 5:53
